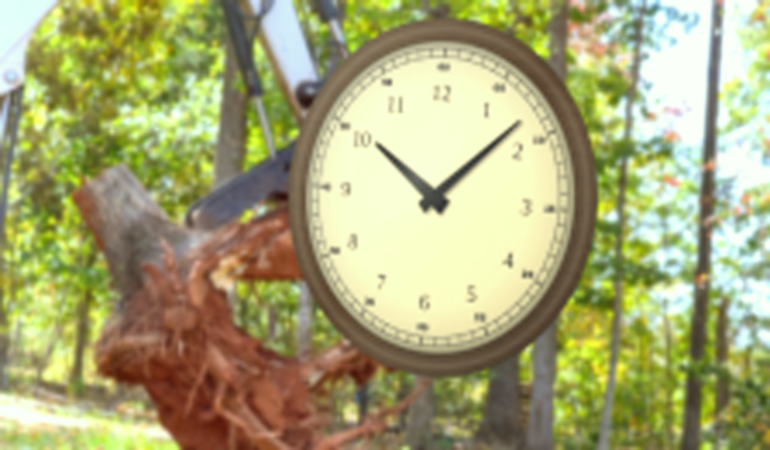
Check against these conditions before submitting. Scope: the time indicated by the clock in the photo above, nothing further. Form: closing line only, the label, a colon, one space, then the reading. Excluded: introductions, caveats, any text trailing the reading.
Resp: 10:08
